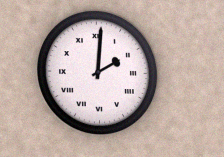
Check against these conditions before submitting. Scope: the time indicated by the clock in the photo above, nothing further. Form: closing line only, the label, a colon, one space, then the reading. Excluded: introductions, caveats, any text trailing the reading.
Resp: 2:01
